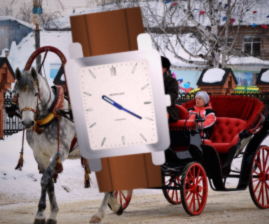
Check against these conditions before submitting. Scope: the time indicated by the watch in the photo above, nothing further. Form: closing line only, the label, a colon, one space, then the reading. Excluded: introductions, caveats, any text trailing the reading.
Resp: 10:21
